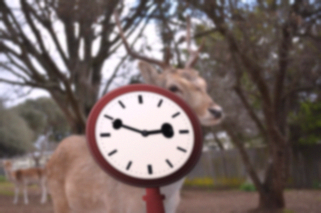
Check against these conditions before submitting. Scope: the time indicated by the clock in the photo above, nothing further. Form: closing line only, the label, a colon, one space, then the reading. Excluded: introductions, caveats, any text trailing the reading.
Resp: 2:49
